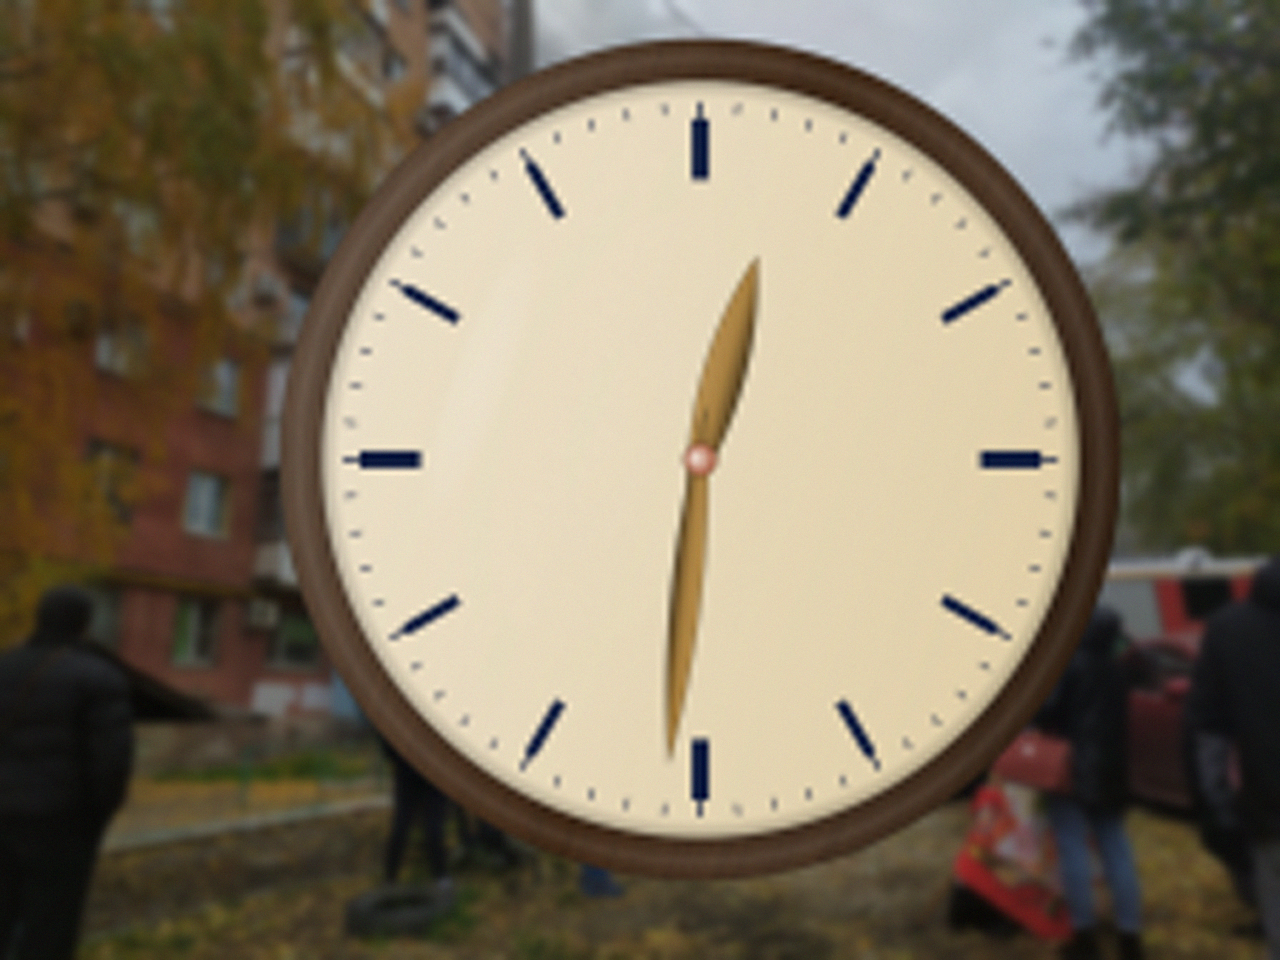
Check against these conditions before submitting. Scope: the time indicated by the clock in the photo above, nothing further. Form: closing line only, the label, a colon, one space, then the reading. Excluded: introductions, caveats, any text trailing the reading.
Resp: 12:31
